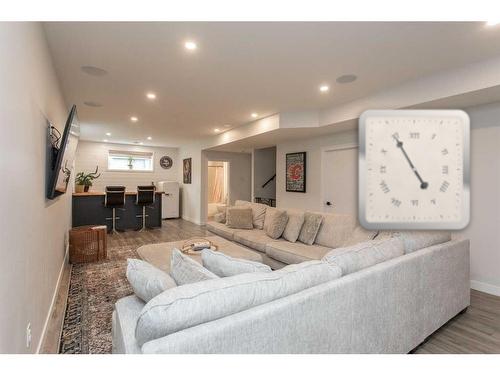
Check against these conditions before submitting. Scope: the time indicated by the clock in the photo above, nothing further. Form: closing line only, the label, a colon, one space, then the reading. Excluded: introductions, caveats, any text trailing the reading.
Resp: 4:55
